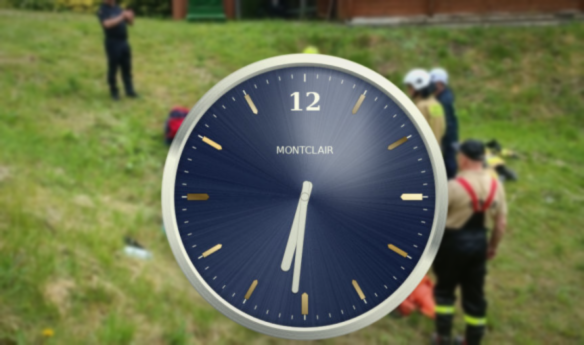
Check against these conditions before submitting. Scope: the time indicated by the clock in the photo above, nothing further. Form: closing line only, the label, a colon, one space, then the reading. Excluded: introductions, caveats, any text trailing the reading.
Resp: 6:31
